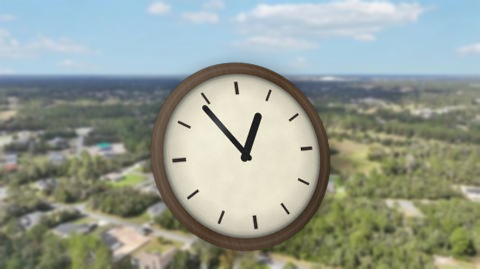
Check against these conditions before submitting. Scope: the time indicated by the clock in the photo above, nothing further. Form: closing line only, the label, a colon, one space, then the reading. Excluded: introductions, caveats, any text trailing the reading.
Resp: 12:54
